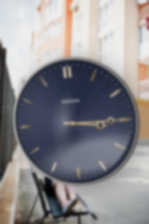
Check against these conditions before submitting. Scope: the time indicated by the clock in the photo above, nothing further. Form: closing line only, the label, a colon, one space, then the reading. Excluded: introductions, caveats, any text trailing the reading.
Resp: 3:15
